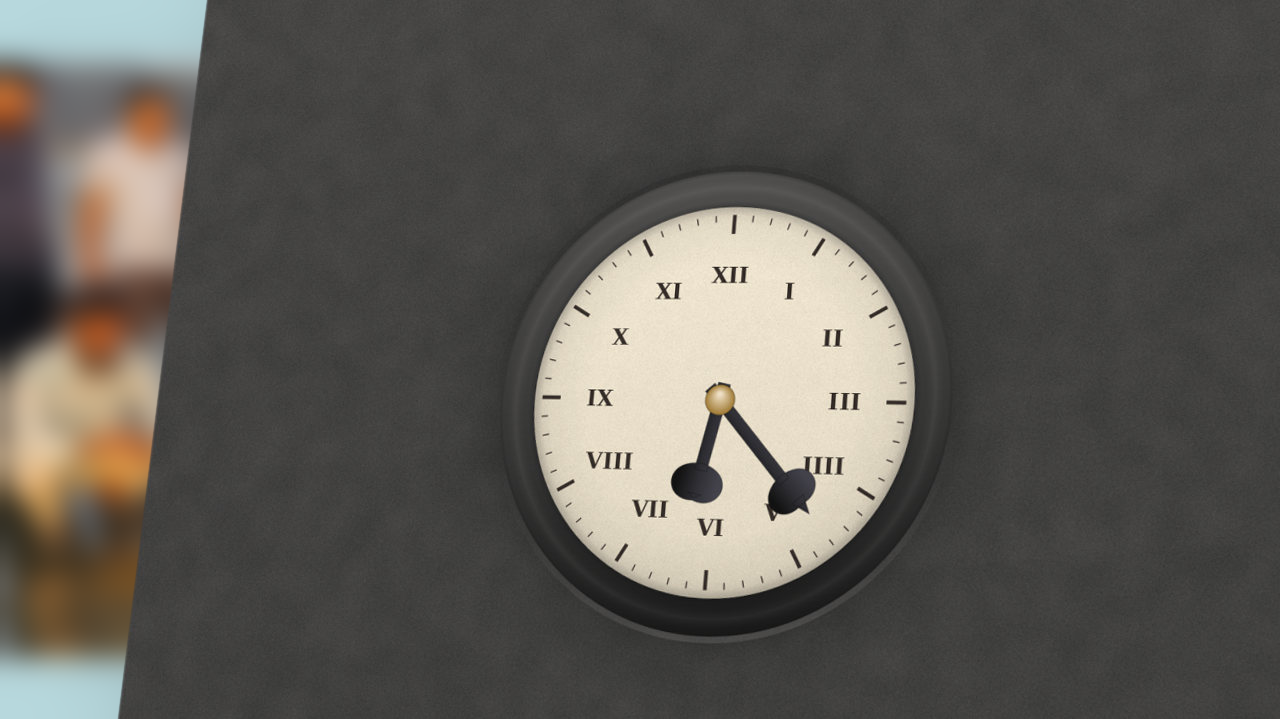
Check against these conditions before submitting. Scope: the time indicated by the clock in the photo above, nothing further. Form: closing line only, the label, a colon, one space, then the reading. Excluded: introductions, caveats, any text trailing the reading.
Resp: 6:23
